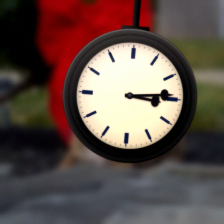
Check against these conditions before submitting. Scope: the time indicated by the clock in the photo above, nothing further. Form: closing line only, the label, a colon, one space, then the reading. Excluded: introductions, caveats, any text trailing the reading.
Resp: 3:14
